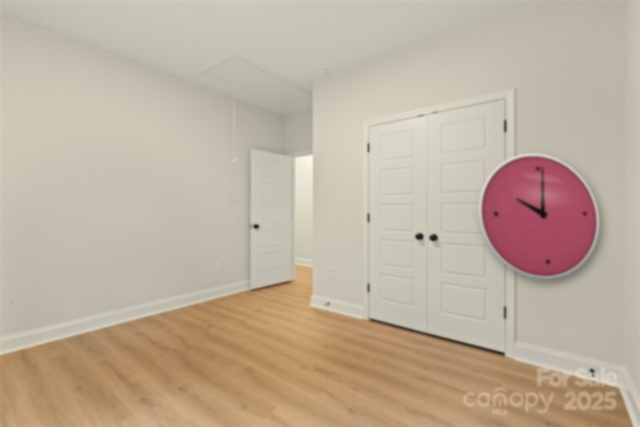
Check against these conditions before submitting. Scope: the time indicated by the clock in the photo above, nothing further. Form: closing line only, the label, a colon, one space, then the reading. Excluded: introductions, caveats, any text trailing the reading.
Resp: 10:01
